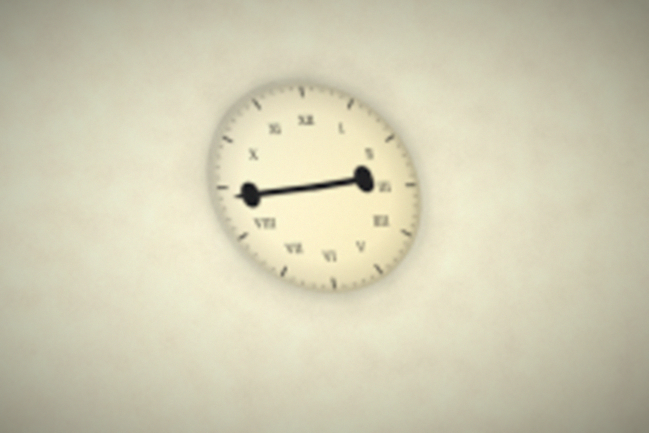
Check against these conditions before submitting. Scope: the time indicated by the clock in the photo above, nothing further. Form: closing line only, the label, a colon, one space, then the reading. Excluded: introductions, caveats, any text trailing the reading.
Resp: 2:44
